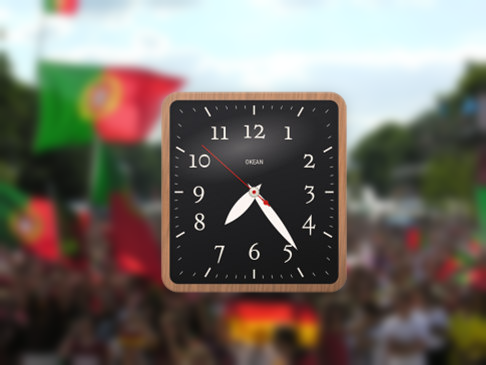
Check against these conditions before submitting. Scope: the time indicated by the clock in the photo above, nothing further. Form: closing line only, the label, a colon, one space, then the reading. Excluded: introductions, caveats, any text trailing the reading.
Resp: 7:23:52
